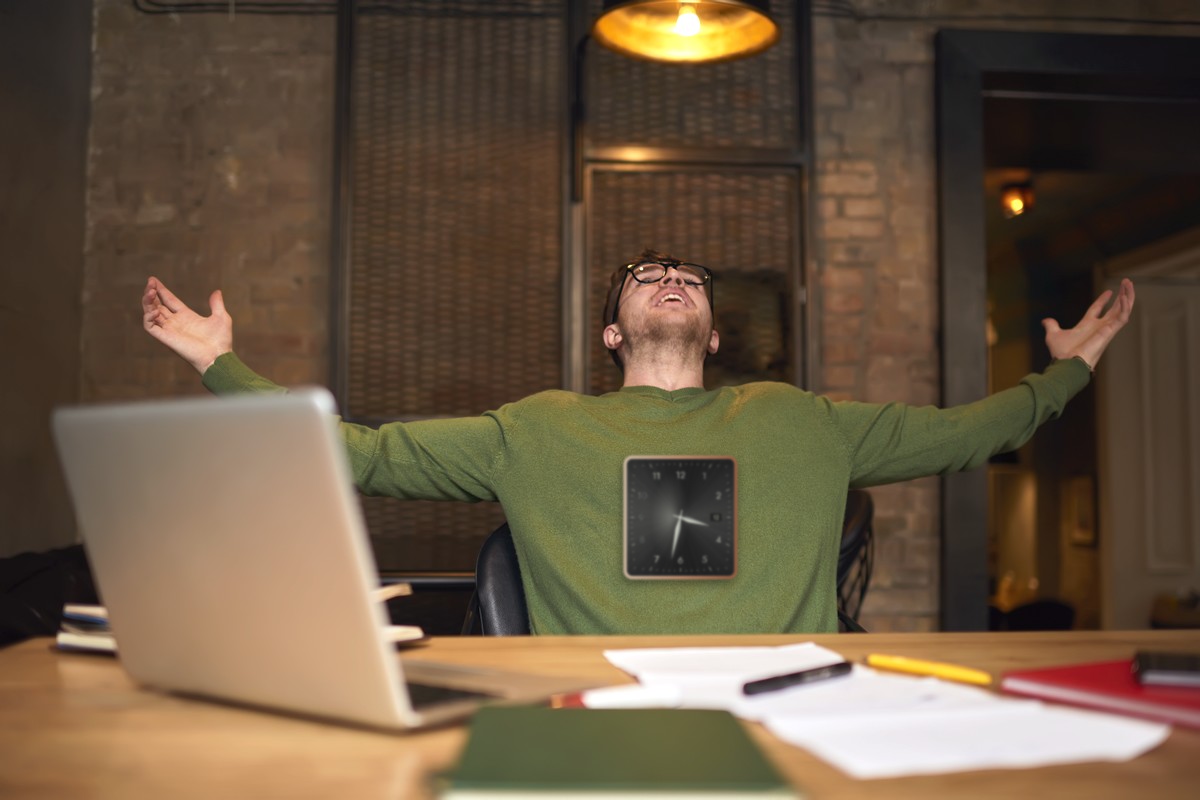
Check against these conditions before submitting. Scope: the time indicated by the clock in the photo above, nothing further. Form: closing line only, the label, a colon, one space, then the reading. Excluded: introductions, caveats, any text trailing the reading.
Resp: 3:32
